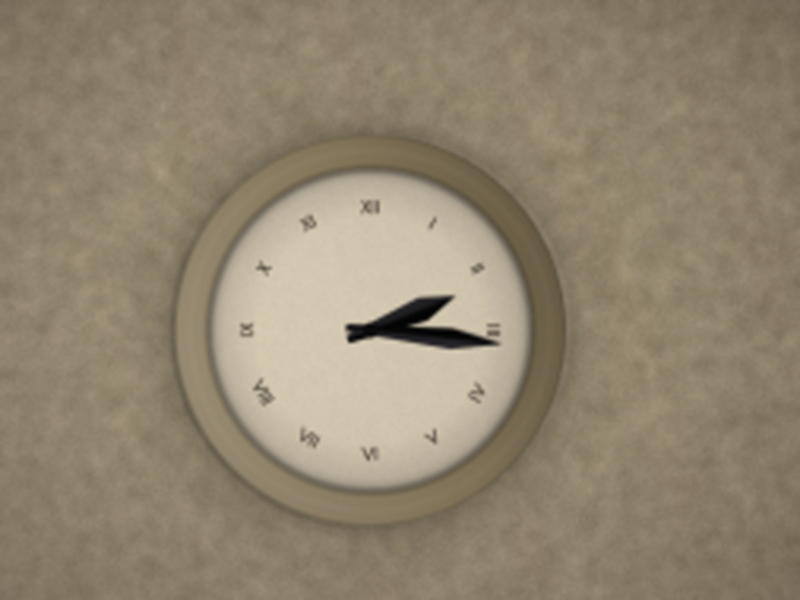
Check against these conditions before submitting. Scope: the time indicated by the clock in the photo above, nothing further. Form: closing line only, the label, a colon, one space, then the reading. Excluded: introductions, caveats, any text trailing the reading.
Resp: 2:16
